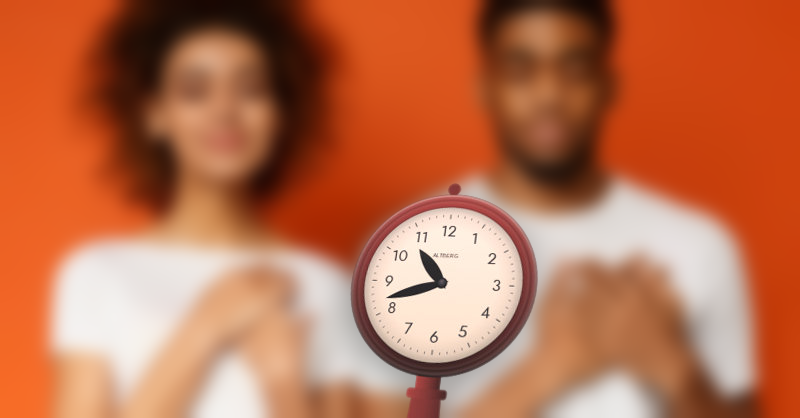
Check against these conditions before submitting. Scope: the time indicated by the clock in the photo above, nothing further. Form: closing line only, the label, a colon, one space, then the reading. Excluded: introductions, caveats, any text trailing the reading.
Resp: 10:42
